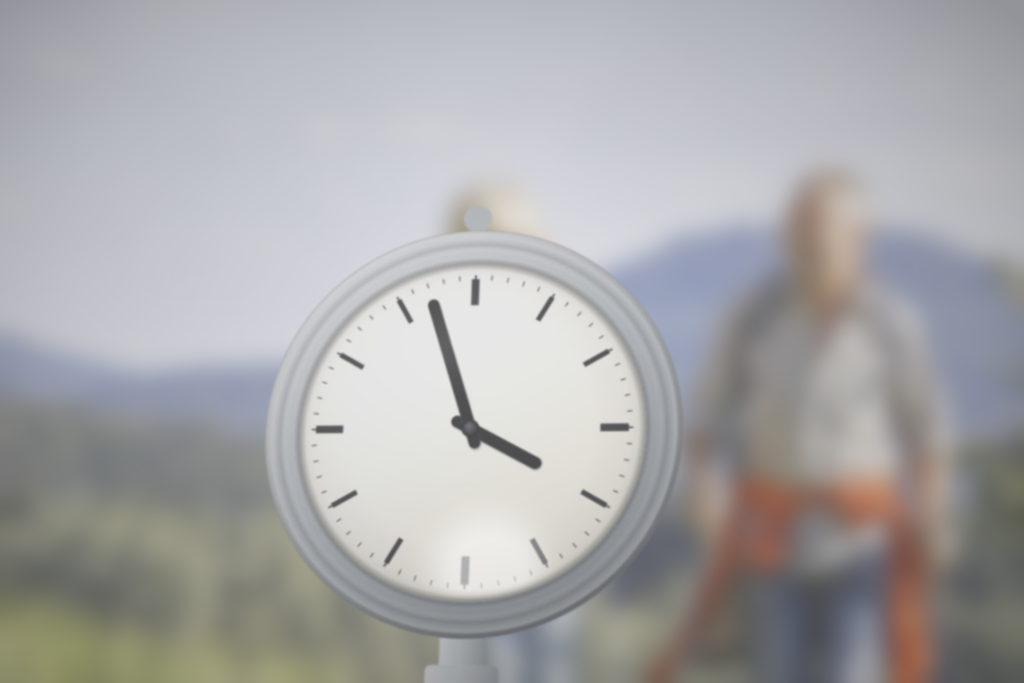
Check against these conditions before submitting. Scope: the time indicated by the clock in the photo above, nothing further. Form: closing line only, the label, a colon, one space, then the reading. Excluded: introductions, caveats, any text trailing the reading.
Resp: 3:57
